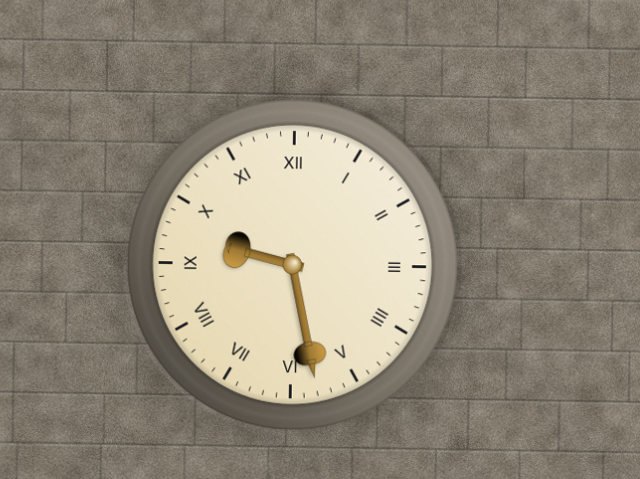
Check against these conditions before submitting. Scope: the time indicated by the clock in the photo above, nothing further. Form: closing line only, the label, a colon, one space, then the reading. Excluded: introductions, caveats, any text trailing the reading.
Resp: 9:28
